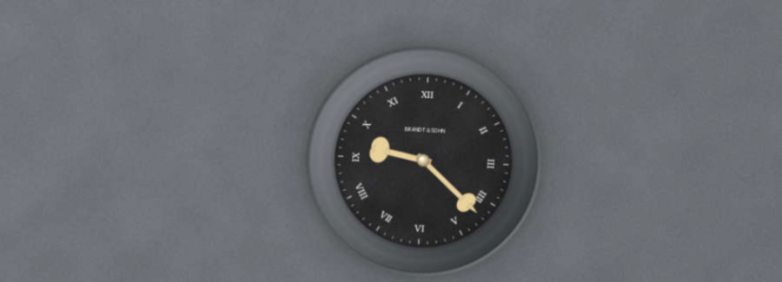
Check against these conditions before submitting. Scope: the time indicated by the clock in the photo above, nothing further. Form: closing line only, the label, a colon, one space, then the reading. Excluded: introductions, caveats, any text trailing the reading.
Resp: 9:22
